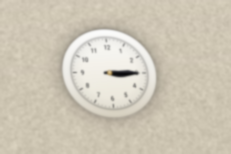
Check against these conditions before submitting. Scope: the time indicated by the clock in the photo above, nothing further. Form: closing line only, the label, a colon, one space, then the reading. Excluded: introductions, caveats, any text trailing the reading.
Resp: 3:15
